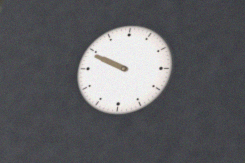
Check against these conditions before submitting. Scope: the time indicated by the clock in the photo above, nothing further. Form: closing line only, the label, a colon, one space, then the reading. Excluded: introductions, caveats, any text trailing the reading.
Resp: 9:49
